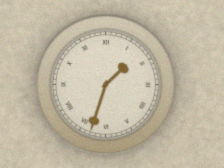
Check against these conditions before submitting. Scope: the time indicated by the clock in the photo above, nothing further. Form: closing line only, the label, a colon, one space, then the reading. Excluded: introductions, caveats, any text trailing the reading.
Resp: 1:33
